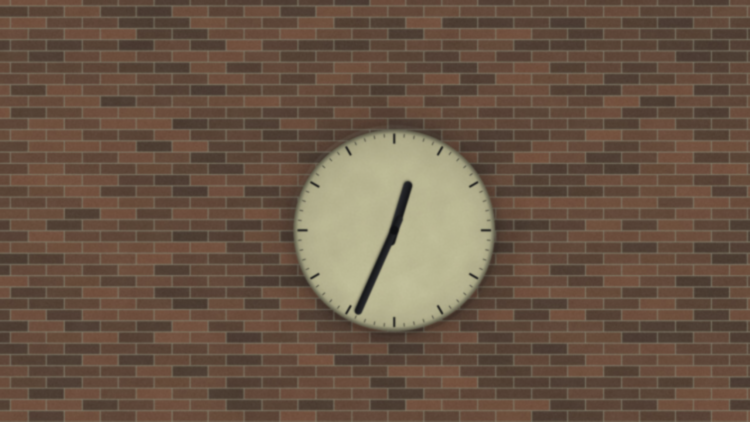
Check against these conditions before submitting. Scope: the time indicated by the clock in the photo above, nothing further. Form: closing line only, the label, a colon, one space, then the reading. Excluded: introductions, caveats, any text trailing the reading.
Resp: 12:34
